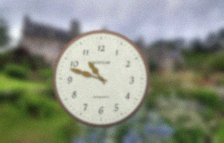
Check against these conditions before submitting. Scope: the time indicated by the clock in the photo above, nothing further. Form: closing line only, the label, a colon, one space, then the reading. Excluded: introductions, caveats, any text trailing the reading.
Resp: 10:48
